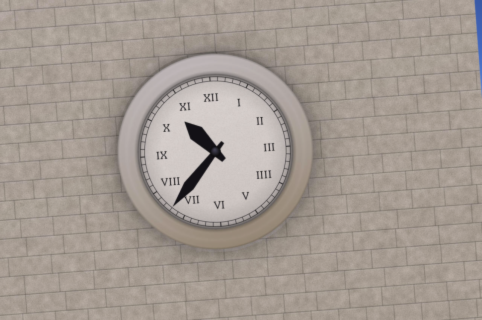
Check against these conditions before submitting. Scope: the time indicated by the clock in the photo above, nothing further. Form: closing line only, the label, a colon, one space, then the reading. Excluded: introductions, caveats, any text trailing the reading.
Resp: 10:37
